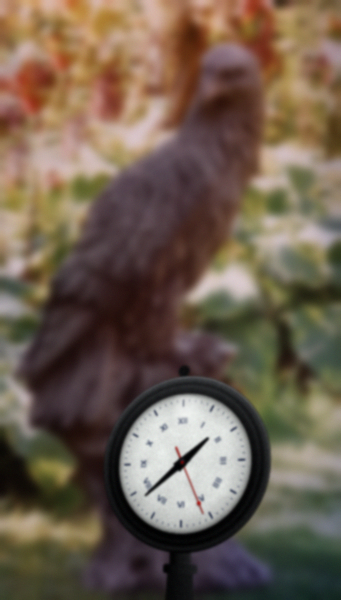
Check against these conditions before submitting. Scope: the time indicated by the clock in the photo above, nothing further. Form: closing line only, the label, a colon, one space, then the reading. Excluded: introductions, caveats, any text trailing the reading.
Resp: 1:38:26
